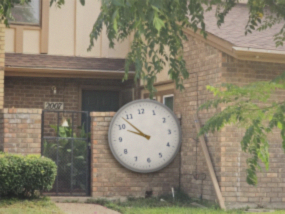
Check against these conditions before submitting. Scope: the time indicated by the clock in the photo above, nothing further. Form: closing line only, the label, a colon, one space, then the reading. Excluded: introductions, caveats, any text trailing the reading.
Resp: 9:53
